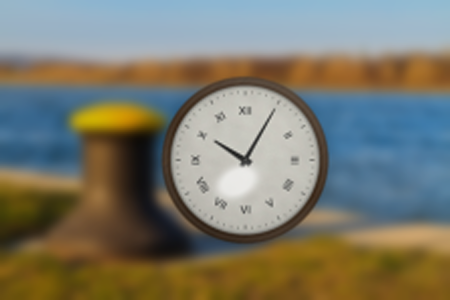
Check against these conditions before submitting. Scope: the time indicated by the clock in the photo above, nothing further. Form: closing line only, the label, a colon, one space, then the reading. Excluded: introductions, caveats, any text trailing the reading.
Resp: 10:05
